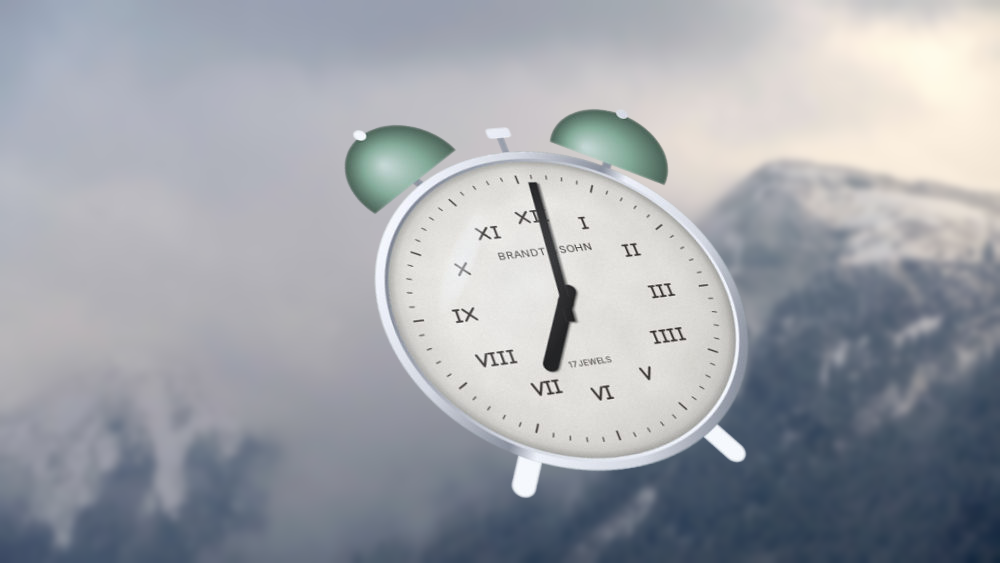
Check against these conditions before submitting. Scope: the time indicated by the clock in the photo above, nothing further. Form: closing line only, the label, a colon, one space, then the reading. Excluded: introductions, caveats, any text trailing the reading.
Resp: 7:01
